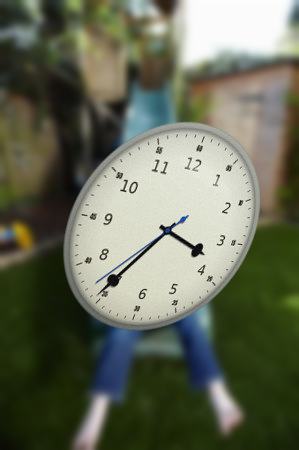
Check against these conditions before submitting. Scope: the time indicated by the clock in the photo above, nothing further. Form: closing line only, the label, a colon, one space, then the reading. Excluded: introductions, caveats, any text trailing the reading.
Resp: 3:35:37
